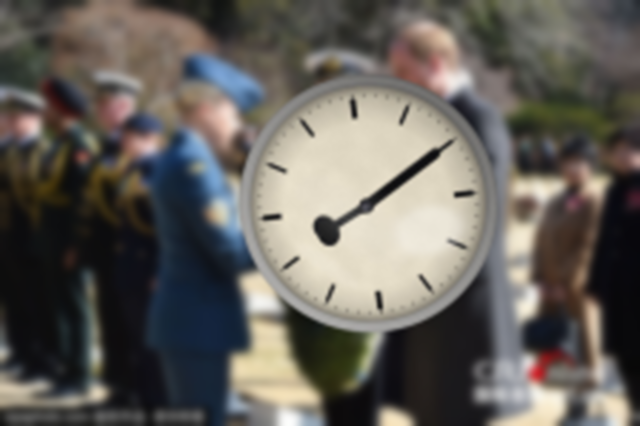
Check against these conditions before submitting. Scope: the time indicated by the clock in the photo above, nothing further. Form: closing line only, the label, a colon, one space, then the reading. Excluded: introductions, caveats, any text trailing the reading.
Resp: 8:10
